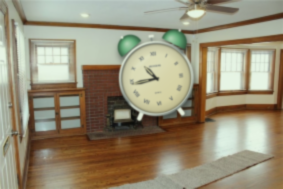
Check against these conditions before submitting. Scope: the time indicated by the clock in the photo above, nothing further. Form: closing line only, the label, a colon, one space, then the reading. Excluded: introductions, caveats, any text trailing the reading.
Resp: 10:44
